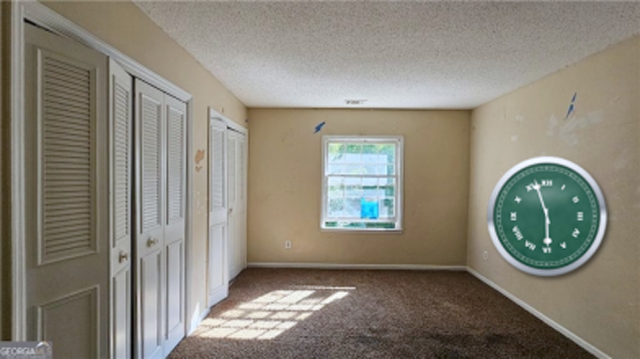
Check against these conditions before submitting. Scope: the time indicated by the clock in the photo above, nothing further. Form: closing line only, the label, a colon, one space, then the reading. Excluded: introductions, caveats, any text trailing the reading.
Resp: 5:57
